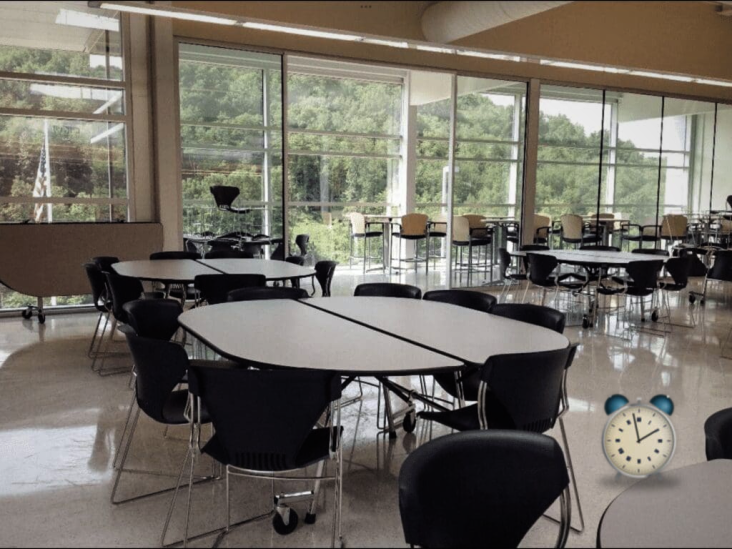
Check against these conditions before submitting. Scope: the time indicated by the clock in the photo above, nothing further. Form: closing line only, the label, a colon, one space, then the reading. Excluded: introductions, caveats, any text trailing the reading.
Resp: 1:58
